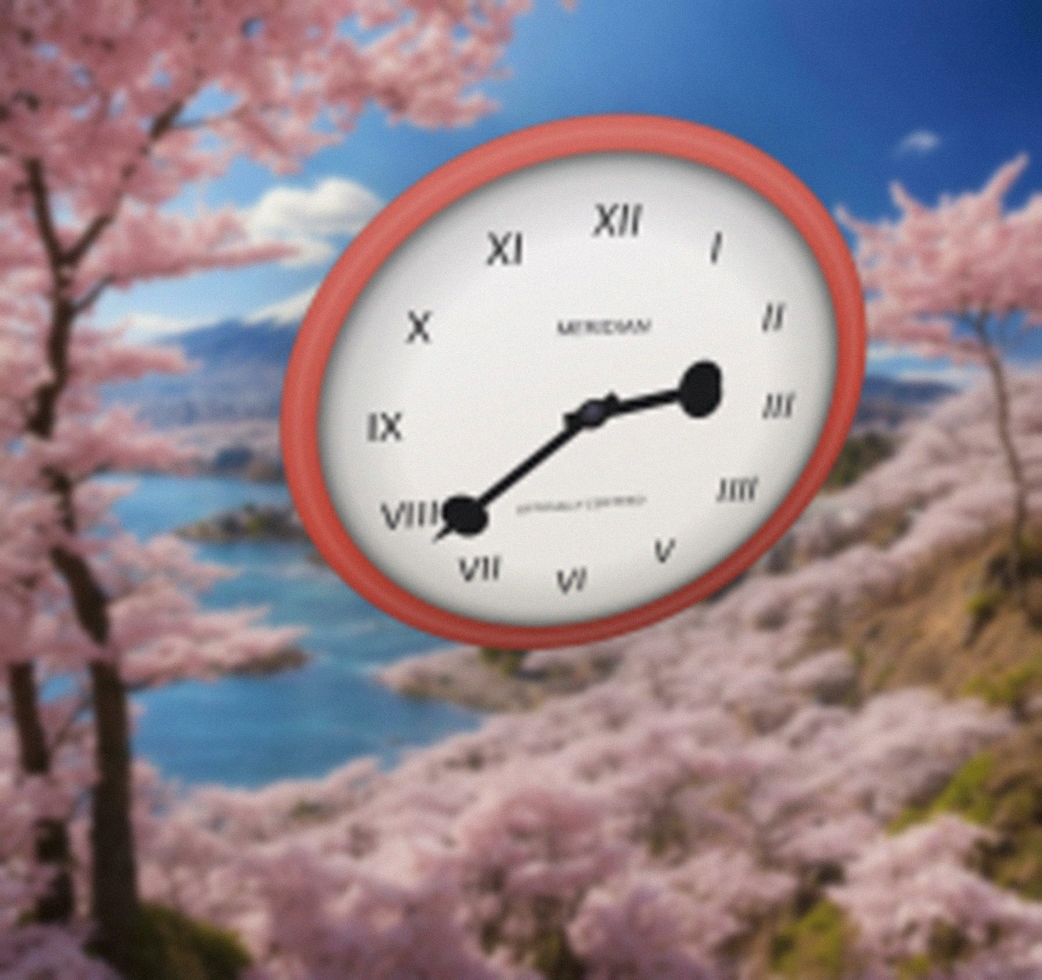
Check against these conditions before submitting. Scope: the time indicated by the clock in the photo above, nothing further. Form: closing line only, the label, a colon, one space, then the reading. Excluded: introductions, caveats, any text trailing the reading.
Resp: 2:38
